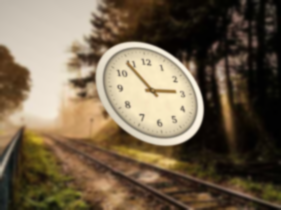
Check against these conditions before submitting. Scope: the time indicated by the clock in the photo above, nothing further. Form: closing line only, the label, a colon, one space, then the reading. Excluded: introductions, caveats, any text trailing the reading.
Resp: 2:54
